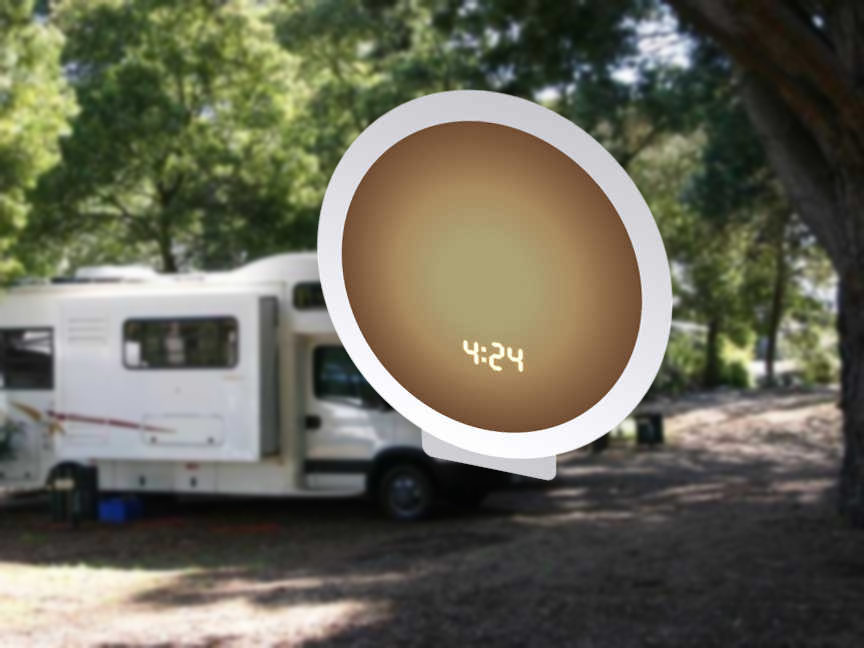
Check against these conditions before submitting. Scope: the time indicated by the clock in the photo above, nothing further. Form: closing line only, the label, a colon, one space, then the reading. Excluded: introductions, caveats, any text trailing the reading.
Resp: 4:24
